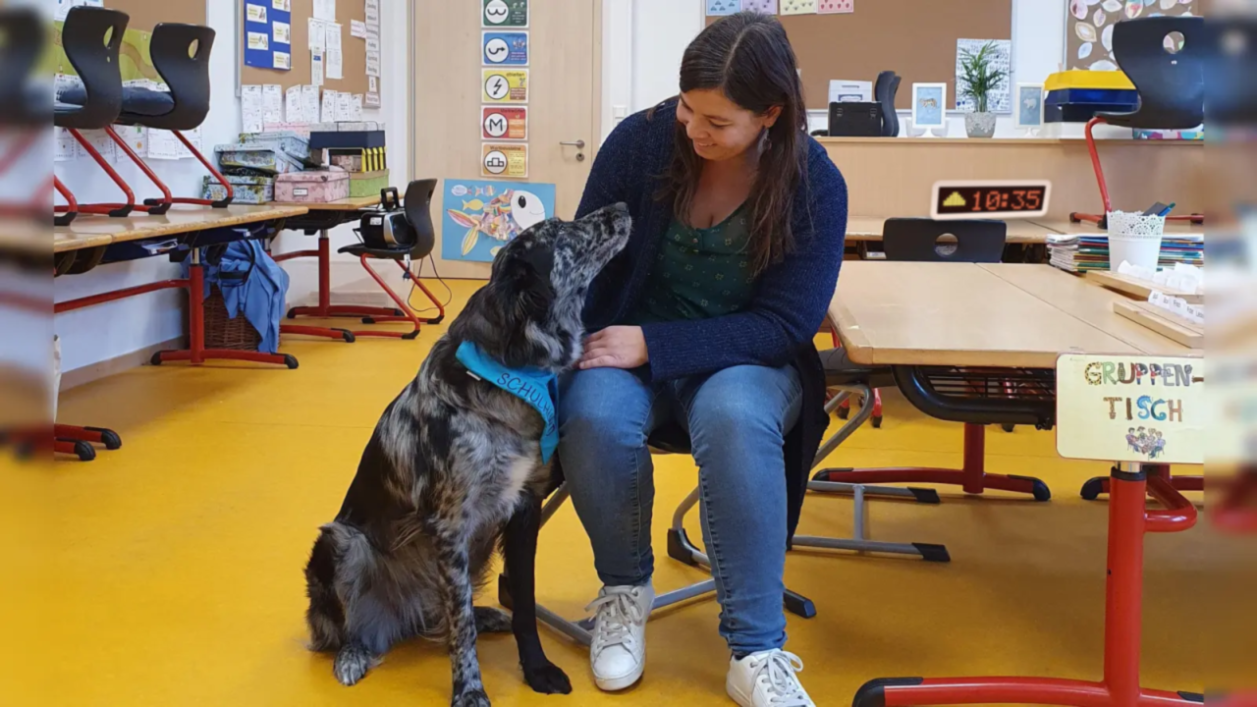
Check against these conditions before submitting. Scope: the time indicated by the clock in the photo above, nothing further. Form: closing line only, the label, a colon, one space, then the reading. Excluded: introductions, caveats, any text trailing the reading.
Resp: 10:35
